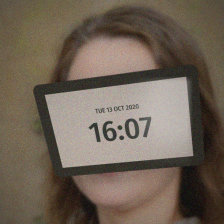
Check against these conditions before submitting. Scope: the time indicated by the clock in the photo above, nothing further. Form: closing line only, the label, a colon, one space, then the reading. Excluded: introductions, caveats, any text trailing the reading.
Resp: 16:07
